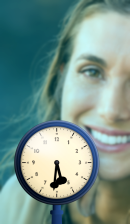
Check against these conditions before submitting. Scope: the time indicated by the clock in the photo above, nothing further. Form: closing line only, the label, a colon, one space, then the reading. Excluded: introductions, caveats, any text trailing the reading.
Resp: 5:31
